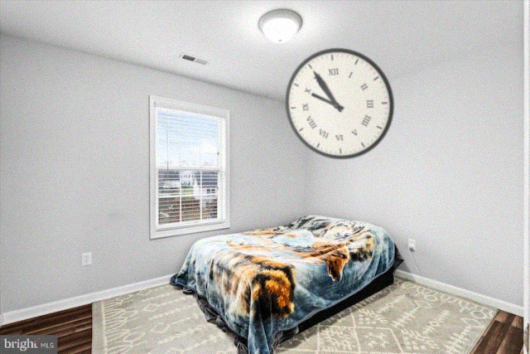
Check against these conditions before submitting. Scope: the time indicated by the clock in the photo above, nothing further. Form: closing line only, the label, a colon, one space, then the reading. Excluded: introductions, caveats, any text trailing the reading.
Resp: 9:55
